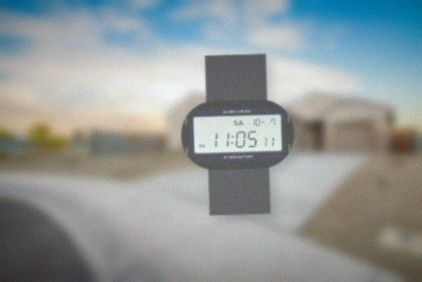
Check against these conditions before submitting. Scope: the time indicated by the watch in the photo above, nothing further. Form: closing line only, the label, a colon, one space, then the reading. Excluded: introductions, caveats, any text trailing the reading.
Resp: 11:05:11
